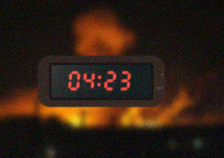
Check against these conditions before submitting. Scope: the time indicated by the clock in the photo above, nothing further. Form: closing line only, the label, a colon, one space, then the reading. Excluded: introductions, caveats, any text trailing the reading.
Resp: 4:23
